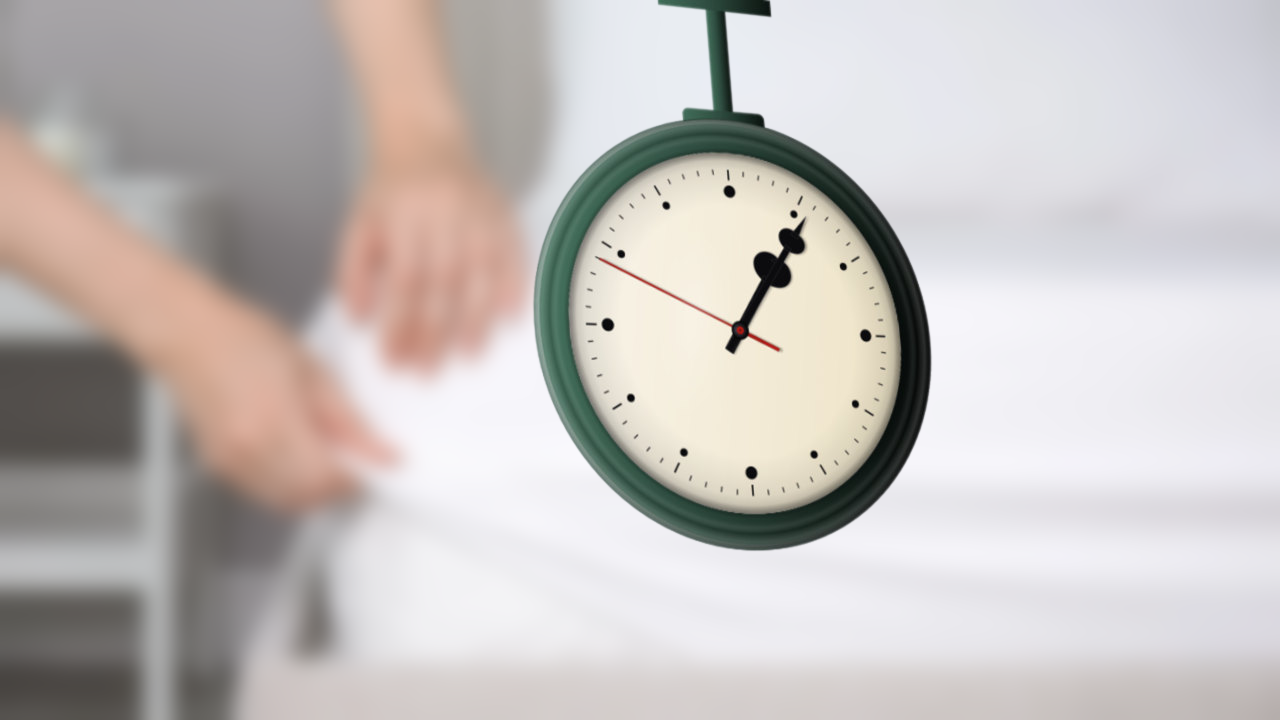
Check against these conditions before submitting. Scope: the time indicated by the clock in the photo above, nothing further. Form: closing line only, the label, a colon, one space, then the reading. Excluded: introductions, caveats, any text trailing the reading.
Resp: 1:05:49
